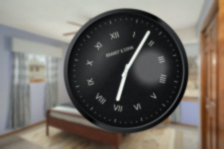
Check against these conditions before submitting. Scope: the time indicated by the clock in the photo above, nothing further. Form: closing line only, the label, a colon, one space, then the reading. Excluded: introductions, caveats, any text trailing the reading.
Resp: 7:08
